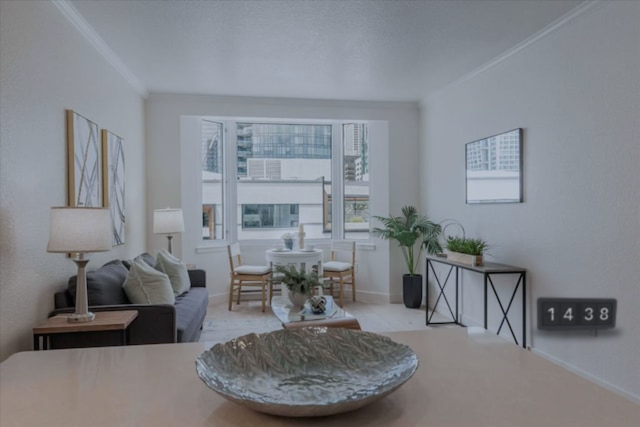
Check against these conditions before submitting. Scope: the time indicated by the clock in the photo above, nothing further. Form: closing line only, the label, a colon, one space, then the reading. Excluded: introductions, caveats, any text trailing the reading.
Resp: 14:38
